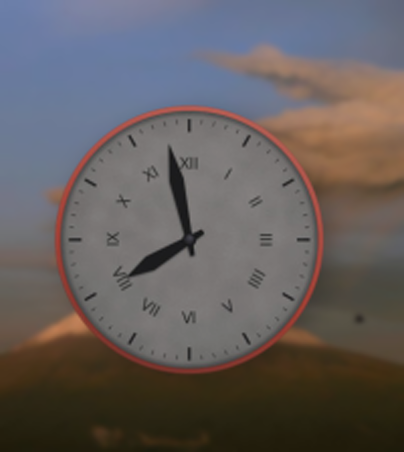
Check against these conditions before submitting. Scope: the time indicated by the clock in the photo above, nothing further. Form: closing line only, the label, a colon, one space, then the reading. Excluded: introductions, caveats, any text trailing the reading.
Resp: 7:58
